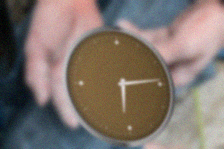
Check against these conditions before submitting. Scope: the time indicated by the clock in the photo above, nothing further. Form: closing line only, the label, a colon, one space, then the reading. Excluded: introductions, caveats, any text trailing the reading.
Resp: 6:14
